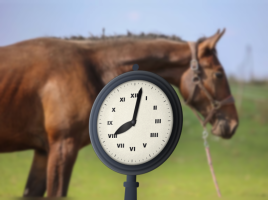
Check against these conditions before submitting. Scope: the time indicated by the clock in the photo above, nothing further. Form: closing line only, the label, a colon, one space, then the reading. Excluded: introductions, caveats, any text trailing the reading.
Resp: 8:02
